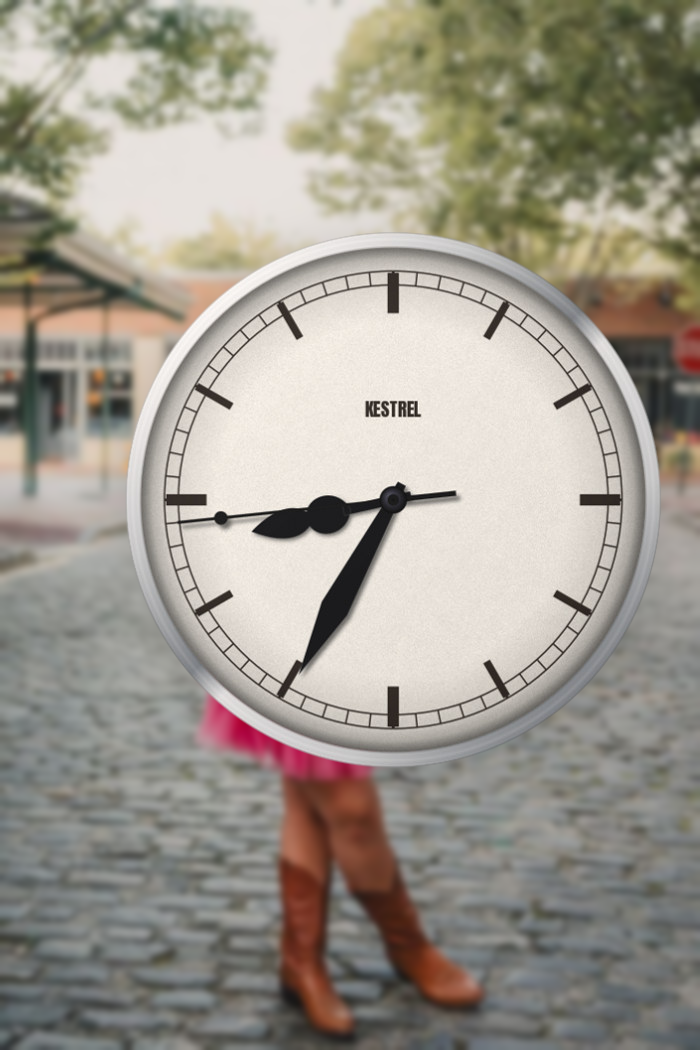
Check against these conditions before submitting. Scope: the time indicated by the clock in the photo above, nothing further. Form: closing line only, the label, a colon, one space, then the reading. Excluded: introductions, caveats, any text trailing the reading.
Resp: 8:34:44
